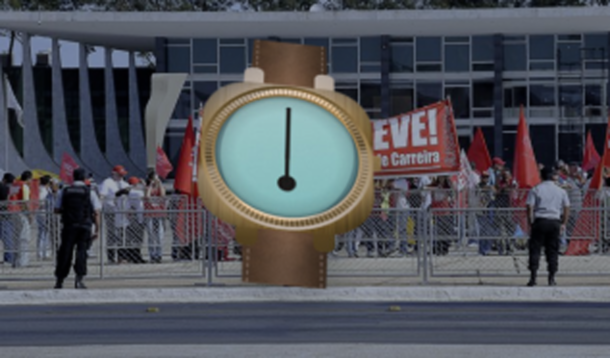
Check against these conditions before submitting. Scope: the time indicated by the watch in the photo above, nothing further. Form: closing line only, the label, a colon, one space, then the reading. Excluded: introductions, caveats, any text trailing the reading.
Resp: 6:00
